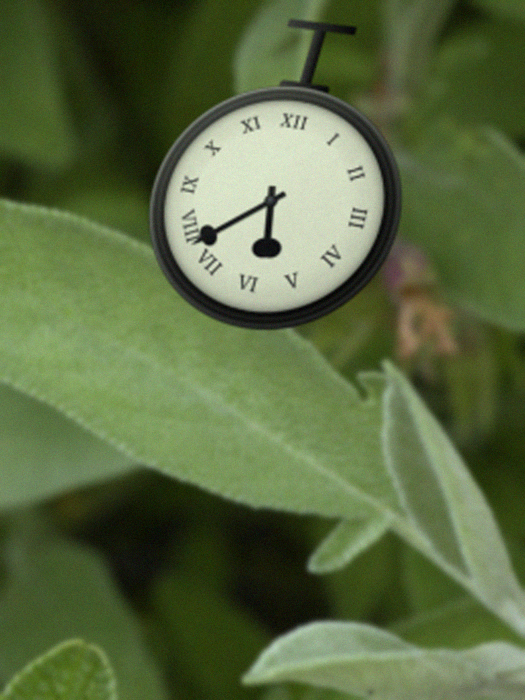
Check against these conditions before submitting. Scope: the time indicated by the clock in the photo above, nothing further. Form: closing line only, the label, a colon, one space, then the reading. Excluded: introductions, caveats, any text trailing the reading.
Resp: 5:38
